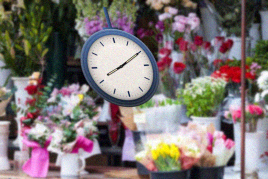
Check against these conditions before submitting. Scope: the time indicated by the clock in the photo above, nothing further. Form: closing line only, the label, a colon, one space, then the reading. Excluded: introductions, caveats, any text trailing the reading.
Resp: 8:10
